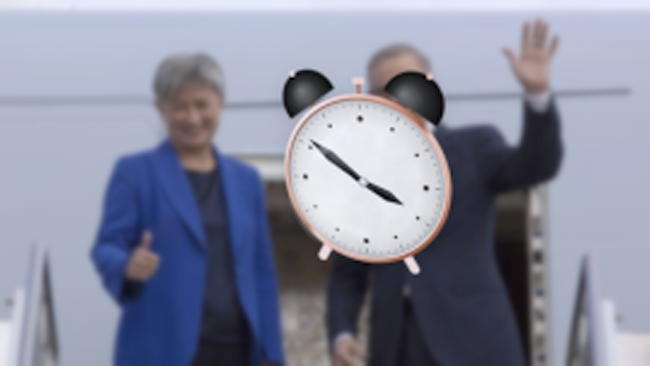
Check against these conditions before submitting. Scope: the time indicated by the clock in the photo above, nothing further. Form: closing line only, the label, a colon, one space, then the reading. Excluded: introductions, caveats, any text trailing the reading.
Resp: 3:51
